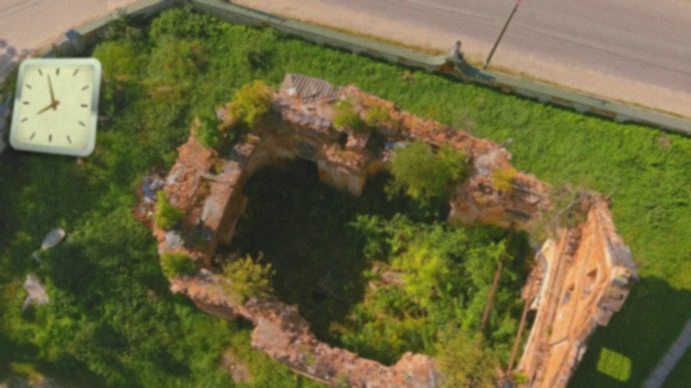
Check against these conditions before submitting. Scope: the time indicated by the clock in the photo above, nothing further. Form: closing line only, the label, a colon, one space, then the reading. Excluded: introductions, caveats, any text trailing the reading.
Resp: 7:57
